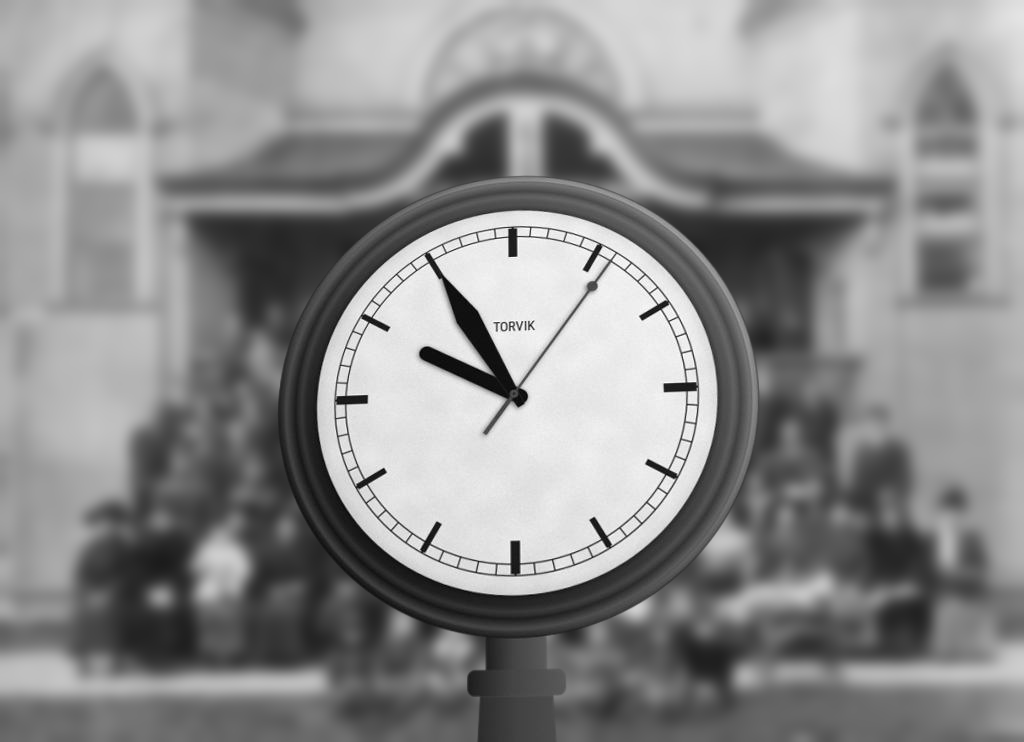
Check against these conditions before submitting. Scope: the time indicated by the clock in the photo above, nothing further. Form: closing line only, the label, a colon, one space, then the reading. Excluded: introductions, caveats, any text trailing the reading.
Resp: 9:55:06
